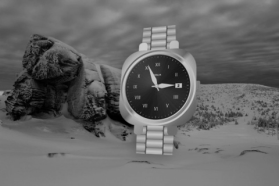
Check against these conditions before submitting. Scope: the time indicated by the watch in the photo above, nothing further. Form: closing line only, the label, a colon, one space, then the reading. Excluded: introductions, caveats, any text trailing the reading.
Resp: 2:56
